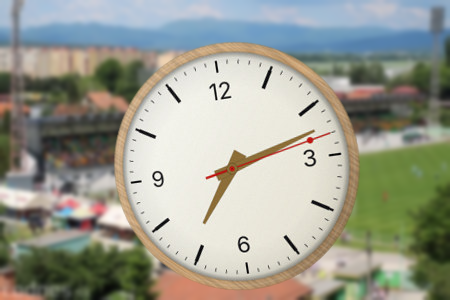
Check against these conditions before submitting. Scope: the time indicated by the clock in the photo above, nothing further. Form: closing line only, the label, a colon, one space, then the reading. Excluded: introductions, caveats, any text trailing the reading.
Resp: 7:12:13
